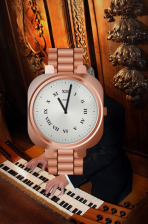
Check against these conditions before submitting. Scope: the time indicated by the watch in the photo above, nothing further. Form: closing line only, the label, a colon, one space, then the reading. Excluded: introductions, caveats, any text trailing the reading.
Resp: 11:02
